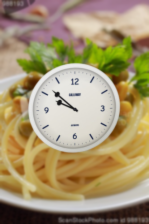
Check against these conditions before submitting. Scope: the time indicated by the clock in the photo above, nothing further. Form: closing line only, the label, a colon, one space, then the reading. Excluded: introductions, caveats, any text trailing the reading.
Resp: 9:52
